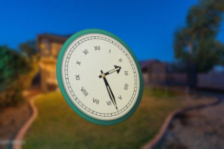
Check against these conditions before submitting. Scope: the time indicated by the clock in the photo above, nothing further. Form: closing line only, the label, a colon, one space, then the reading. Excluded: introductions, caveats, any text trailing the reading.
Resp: 2:28
